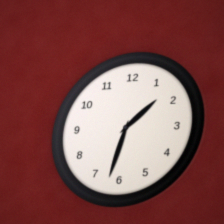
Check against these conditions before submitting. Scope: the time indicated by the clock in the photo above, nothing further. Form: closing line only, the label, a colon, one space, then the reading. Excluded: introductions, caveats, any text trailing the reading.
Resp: 1:32
